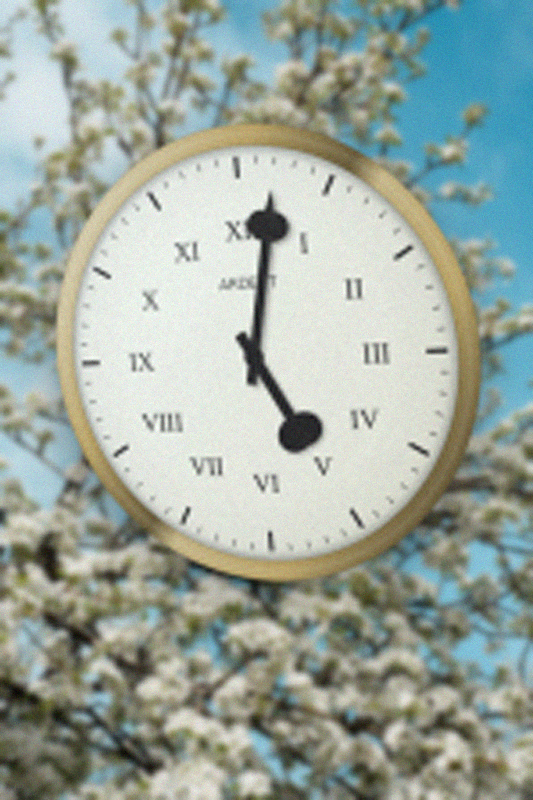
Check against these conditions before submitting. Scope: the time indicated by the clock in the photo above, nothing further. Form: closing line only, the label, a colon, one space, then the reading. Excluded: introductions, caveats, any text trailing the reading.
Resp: 5:02
